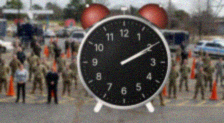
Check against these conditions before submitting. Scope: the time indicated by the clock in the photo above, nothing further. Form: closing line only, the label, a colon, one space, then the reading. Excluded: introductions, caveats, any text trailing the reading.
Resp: 2:10
